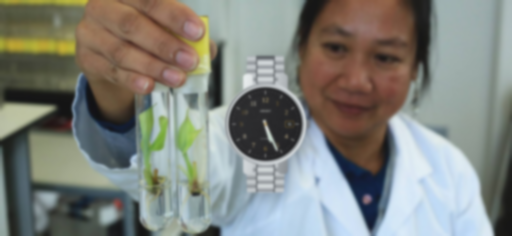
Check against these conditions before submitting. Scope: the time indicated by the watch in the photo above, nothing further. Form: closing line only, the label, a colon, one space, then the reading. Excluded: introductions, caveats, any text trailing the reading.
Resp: 5:26
